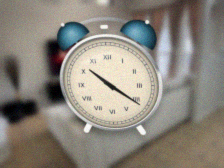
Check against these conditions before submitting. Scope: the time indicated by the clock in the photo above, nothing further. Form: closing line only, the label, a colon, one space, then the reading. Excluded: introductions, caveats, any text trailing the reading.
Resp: 10:21
